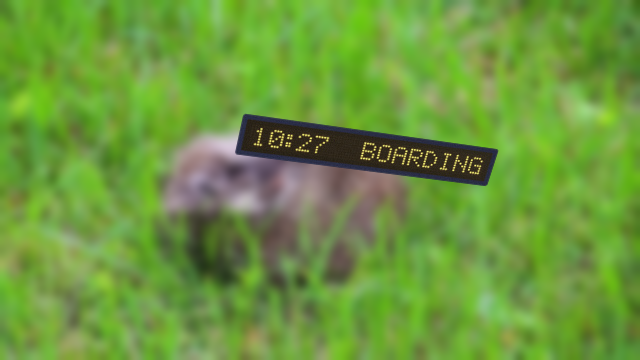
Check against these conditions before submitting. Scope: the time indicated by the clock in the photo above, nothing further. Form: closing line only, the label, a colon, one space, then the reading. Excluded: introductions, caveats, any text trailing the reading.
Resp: 10:27
